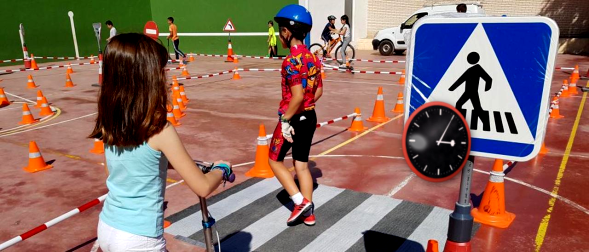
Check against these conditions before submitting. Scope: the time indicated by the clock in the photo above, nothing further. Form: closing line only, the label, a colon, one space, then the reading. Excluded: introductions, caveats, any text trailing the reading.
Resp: 3:05
